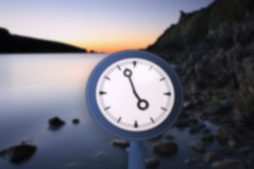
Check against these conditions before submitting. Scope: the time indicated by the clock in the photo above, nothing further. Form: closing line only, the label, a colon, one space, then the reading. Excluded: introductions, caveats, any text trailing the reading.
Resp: 4:57
